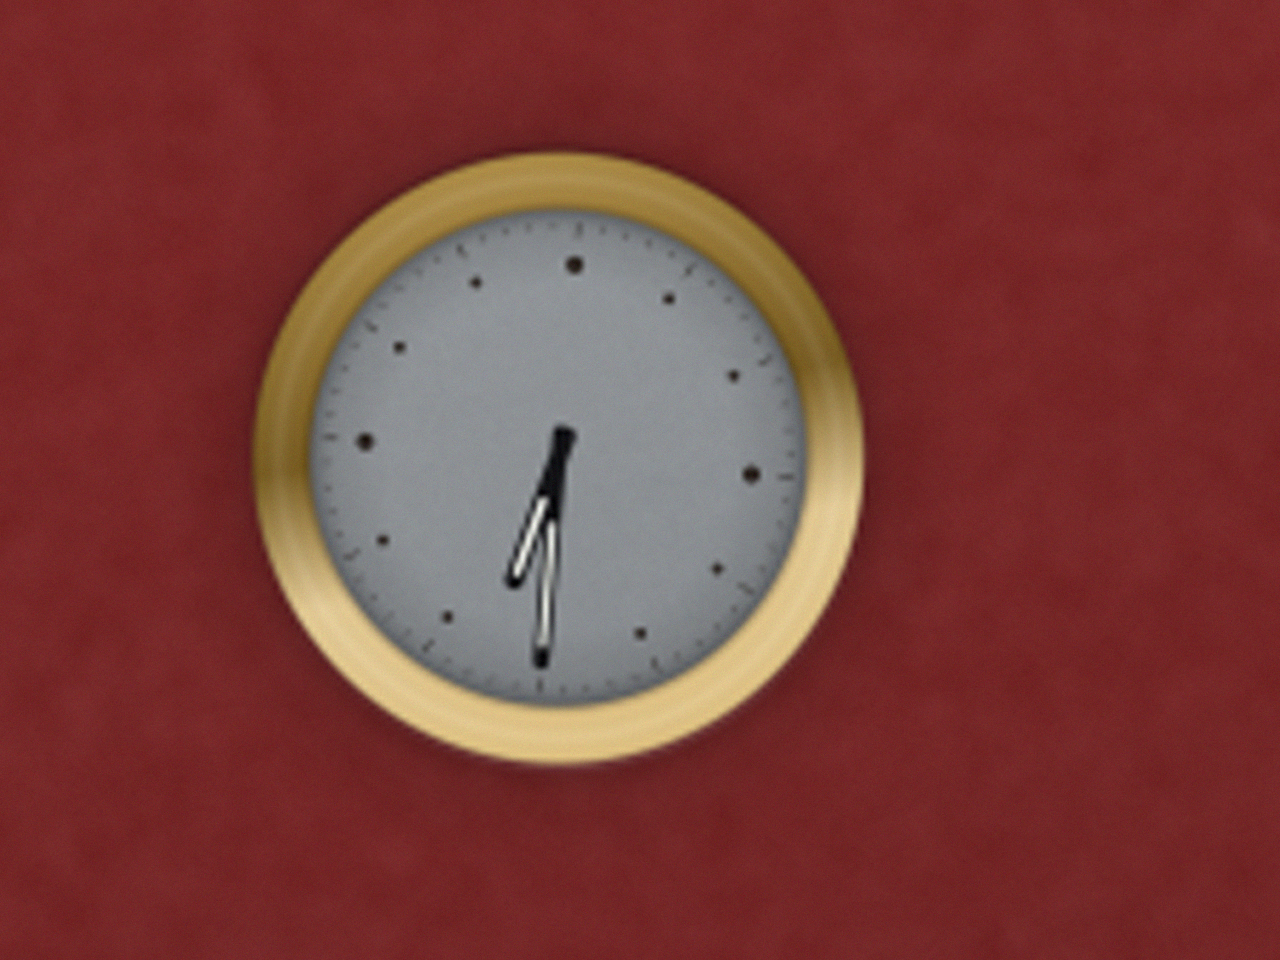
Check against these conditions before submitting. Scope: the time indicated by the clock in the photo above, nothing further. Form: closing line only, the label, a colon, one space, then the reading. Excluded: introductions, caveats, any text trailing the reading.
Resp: 6:30
